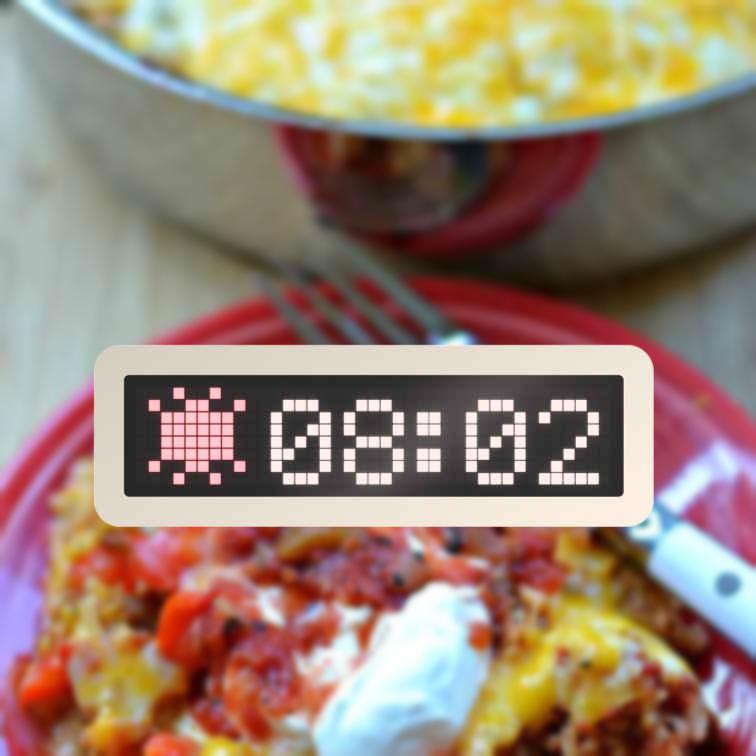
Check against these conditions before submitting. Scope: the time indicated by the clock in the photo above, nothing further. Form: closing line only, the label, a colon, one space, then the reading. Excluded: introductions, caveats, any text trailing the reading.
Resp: 8:02
